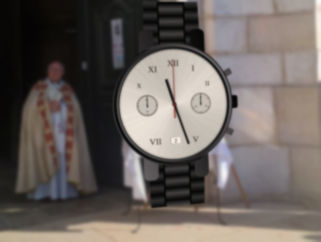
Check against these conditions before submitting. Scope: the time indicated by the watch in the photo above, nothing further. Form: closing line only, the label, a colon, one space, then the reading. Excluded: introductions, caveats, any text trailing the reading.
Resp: 11:27
